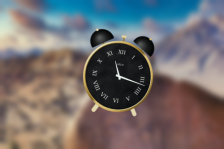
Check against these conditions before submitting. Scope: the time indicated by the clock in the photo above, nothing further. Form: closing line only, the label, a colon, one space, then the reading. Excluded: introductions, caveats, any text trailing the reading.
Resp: 11:17
